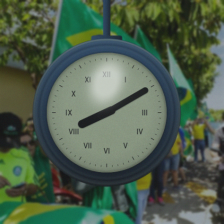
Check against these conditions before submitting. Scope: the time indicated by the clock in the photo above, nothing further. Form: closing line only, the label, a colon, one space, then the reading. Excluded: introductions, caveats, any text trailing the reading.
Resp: 8:10
